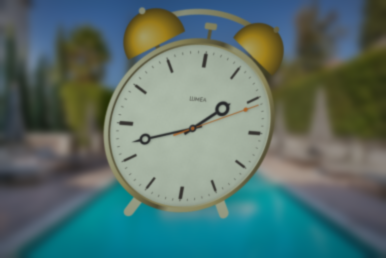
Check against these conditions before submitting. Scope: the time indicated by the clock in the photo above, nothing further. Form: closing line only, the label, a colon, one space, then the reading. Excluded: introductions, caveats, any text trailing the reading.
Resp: 1:42:11
